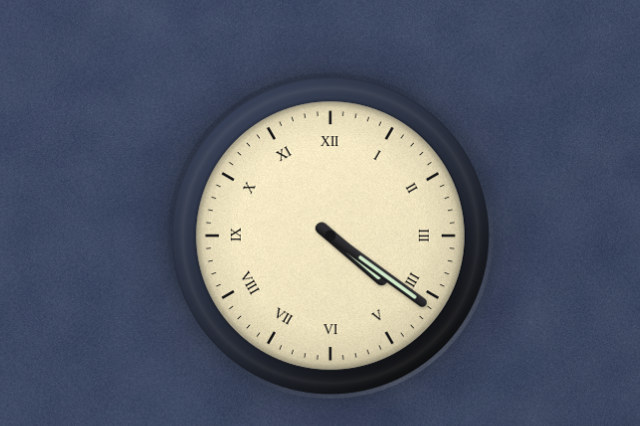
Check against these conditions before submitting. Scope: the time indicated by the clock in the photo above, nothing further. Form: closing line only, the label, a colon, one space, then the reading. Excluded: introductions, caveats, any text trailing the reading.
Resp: 4:21
